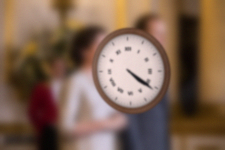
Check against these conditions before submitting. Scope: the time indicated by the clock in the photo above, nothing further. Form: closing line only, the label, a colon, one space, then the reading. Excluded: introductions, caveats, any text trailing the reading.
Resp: 4:21
